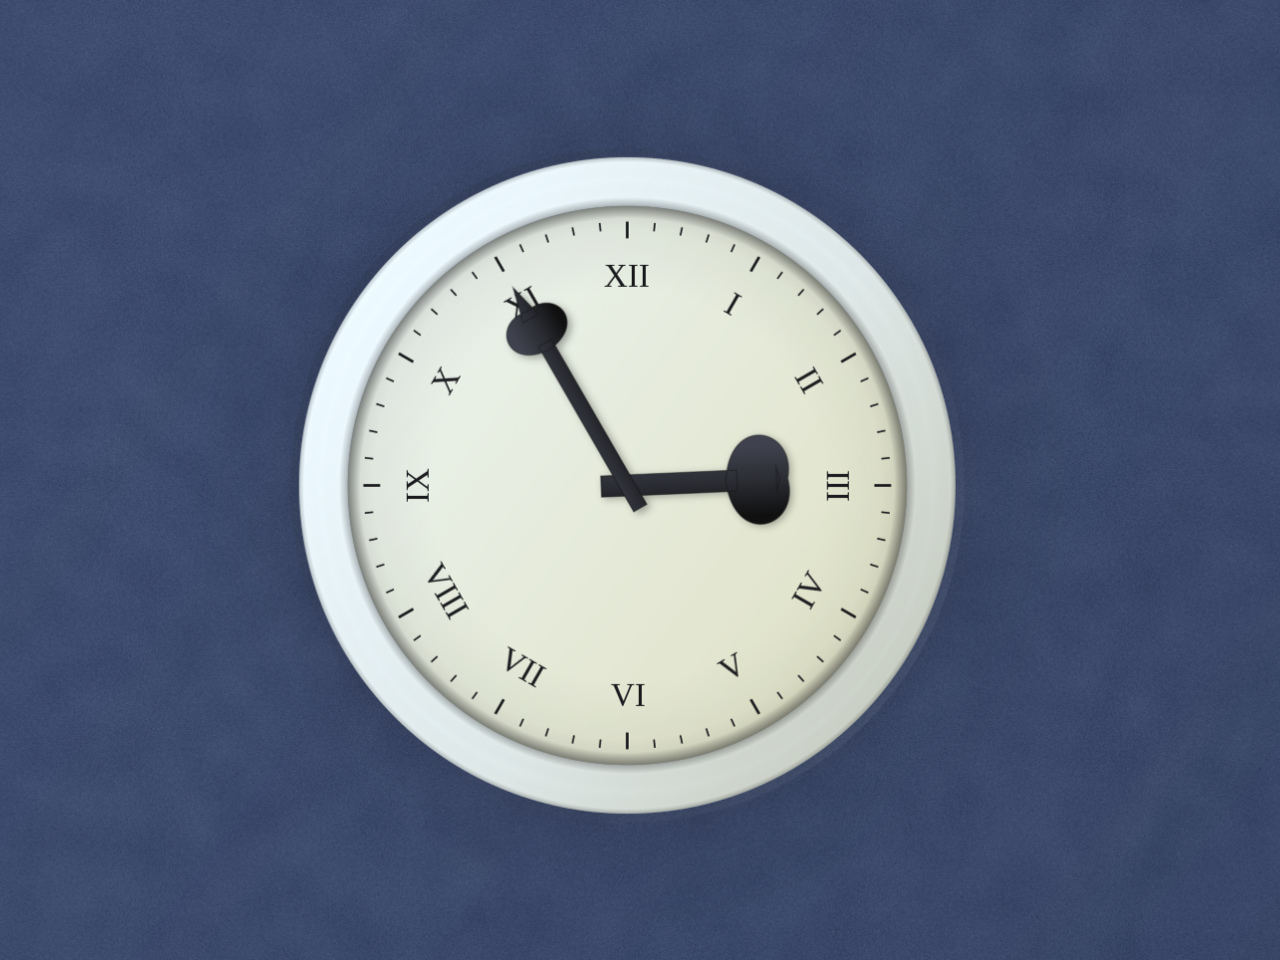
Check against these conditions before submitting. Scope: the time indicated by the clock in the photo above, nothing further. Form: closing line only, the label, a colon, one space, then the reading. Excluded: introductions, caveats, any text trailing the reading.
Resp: 2:55
